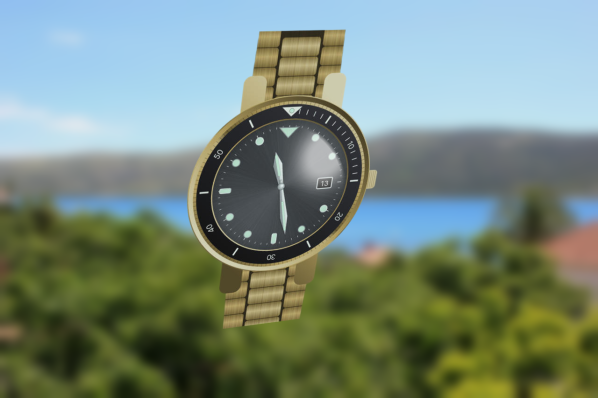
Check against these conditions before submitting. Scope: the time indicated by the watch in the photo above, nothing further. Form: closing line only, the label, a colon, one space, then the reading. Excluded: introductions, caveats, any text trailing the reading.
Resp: 11:28
